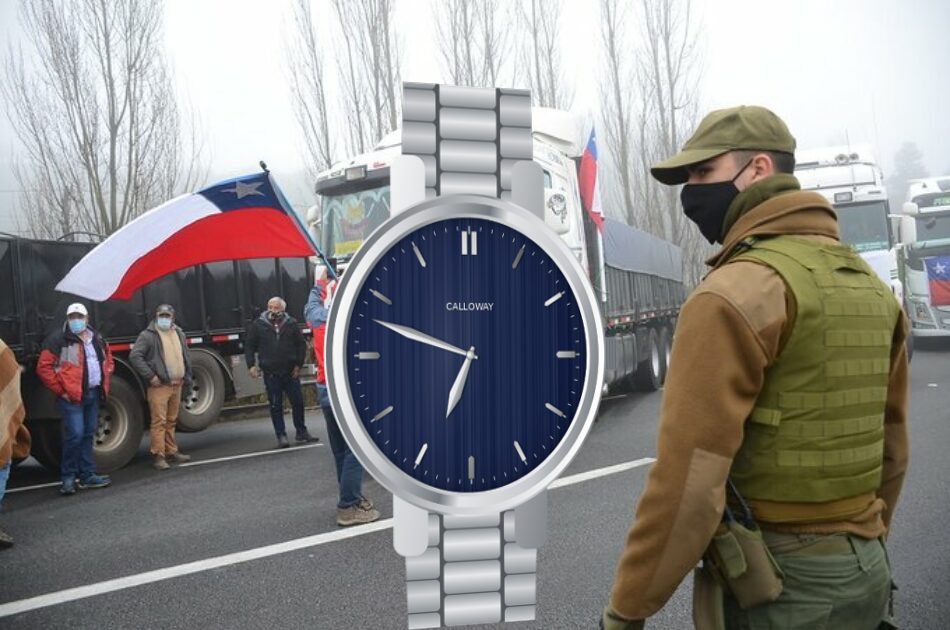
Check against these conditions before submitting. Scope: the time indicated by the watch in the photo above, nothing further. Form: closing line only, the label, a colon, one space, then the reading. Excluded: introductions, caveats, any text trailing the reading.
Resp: 6:48
